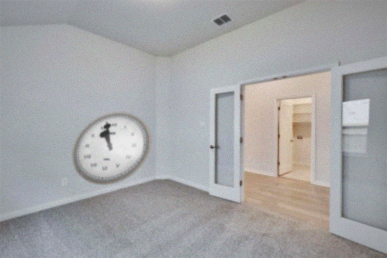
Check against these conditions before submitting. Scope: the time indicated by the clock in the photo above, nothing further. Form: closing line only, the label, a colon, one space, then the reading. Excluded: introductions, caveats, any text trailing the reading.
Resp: 10:57
